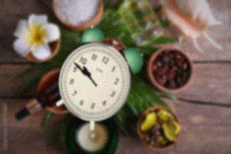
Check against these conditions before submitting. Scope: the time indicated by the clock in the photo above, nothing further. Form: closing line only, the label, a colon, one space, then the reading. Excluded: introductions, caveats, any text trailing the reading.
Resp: 9:47
